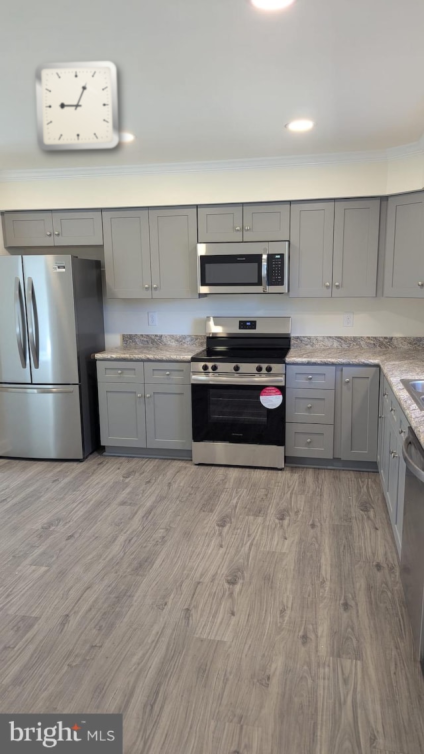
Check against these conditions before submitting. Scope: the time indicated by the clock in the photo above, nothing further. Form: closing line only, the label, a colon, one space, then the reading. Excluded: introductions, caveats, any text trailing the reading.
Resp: 9:04
